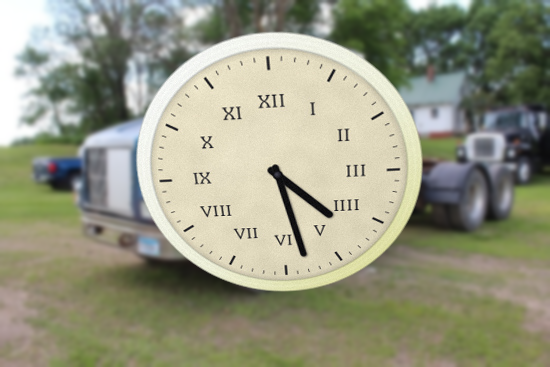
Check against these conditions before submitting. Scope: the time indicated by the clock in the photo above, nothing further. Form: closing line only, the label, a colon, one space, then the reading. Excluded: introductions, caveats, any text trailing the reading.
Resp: 4:28
